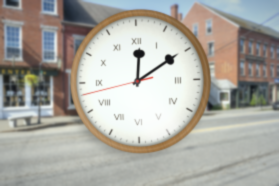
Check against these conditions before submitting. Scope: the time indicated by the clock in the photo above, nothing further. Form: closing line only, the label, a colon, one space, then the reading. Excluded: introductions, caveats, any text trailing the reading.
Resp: 12:09:43
